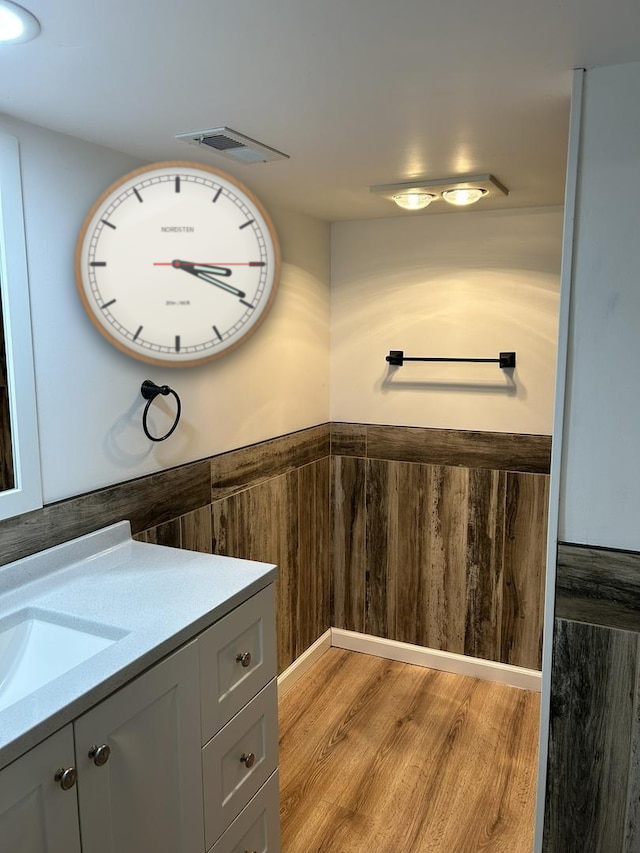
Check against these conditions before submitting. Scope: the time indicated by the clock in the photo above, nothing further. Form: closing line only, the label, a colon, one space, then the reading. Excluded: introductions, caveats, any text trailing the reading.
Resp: 3:19:15
